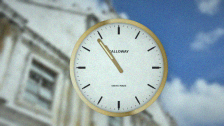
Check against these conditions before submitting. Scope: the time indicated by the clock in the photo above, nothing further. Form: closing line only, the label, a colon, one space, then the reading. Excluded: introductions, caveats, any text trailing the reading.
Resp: 10:54
